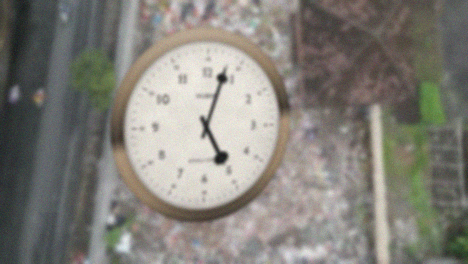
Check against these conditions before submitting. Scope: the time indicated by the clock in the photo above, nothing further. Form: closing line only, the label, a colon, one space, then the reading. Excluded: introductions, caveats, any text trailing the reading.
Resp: 5:03
